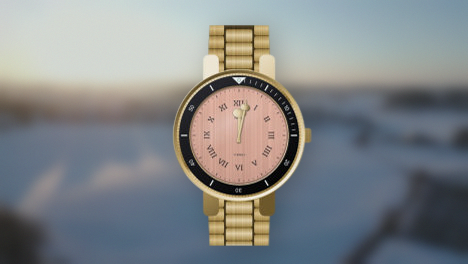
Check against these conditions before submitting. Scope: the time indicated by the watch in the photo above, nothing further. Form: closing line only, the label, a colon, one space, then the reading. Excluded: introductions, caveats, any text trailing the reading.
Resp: 12:02
